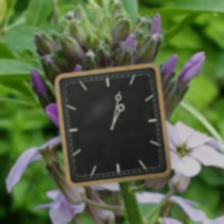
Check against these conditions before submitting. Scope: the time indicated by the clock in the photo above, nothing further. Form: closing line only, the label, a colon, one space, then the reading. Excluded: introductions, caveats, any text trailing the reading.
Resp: 1:03
